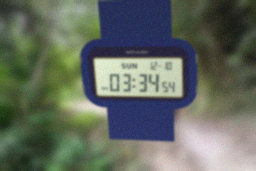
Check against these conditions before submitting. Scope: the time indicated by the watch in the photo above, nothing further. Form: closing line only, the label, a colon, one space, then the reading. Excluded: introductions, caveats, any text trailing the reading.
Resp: 3:34
